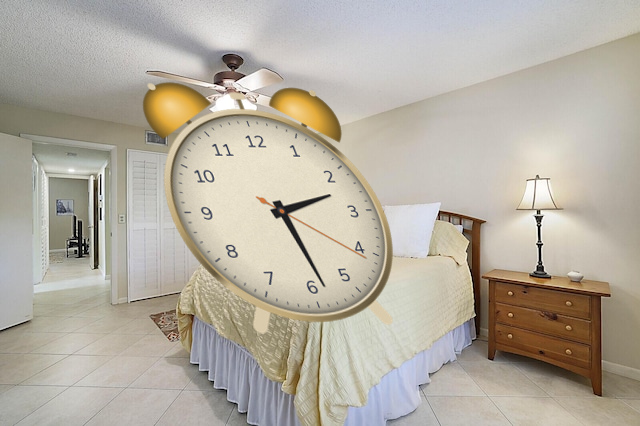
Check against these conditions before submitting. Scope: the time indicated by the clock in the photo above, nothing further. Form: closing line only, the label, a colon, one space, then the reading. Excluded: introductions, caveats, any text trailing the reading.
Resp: 2:28:21
